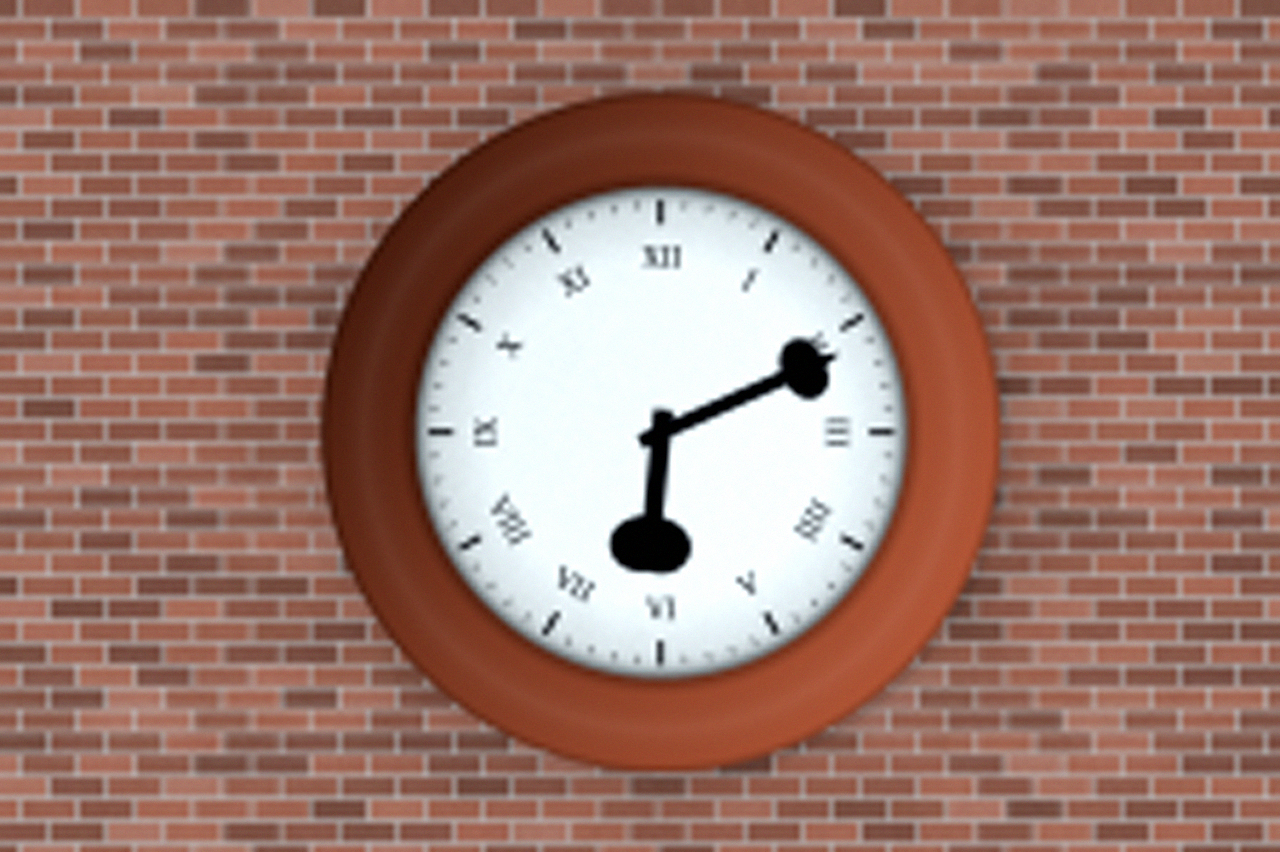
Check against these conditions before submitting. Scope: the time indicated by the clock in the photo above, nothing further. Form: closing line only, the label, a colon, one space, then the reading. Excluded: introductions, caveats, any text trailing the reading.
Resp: 6:11
